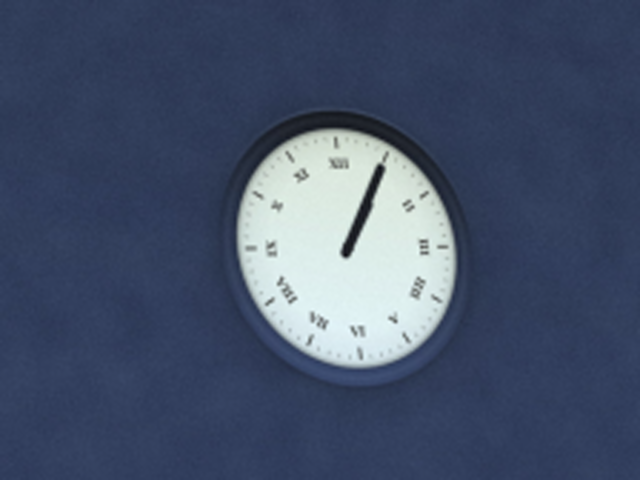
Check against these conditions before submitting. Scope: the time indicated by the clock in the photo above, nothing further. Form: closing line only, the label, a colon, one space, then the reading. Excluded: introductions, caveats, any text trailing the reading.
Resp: 1:05
